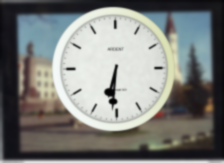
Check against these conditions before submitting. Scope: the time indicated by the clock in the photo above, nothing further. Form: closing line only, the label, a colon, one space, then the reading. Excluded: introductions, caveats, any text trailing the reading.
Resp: 6:31
